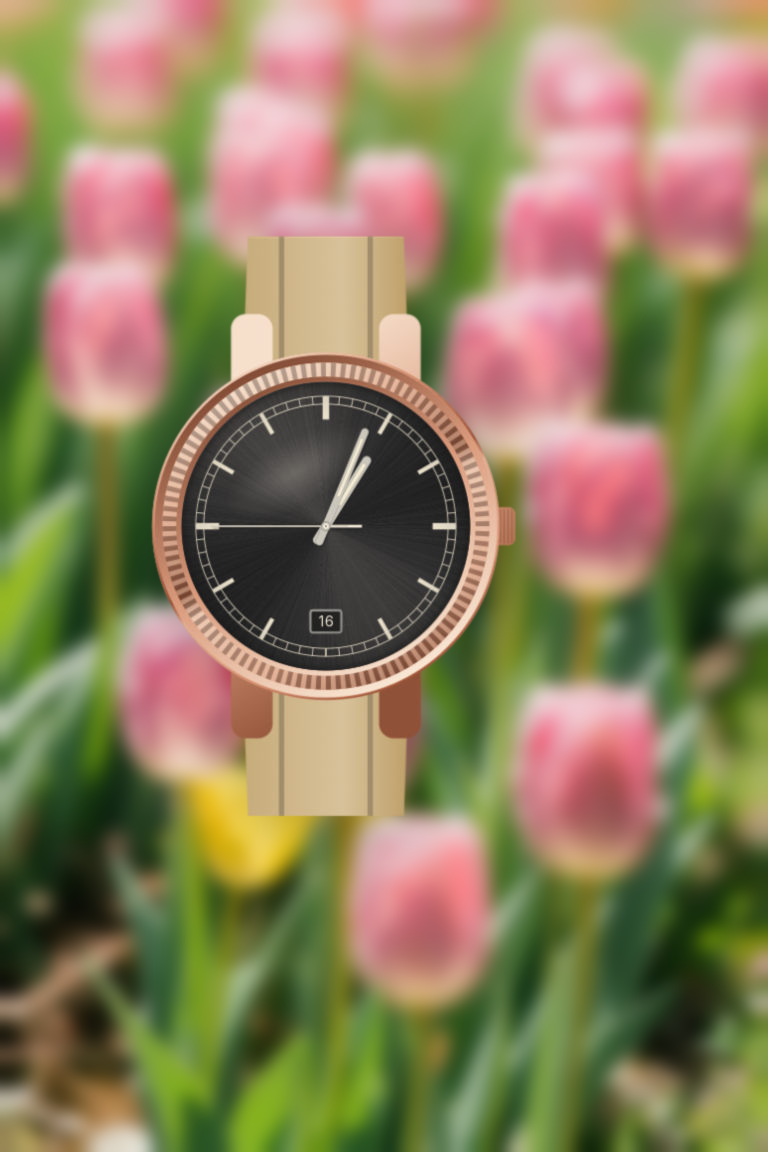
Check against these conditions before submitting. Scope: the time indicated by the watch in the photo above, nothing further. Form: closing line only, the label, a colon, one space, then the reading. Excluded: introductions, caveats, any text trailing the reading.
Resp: 1:03:45
